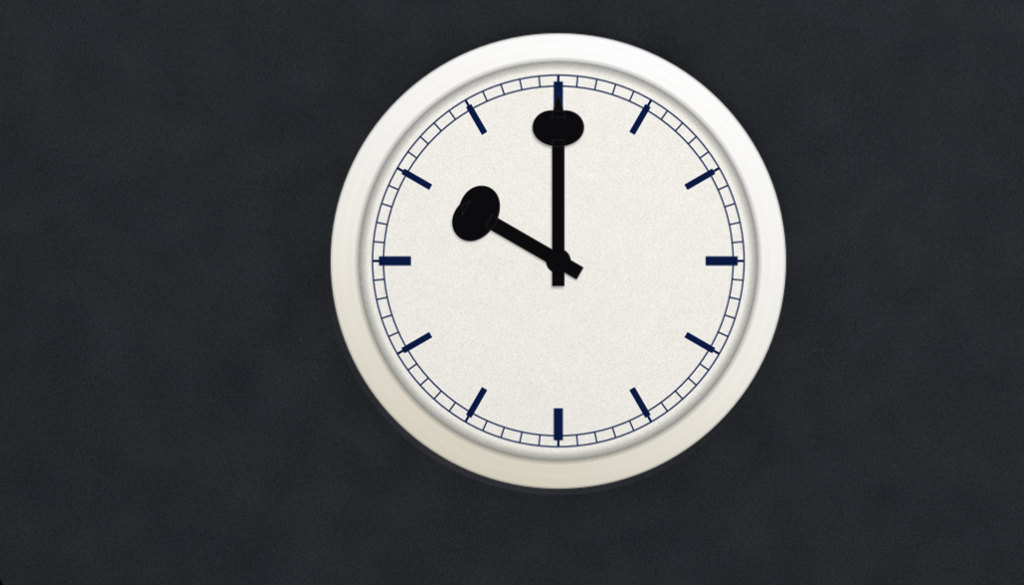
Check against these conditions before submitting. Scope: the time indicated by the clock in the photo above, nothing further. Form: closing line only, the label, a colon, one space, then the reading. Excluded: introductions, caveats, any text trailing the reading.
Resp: 10:00
